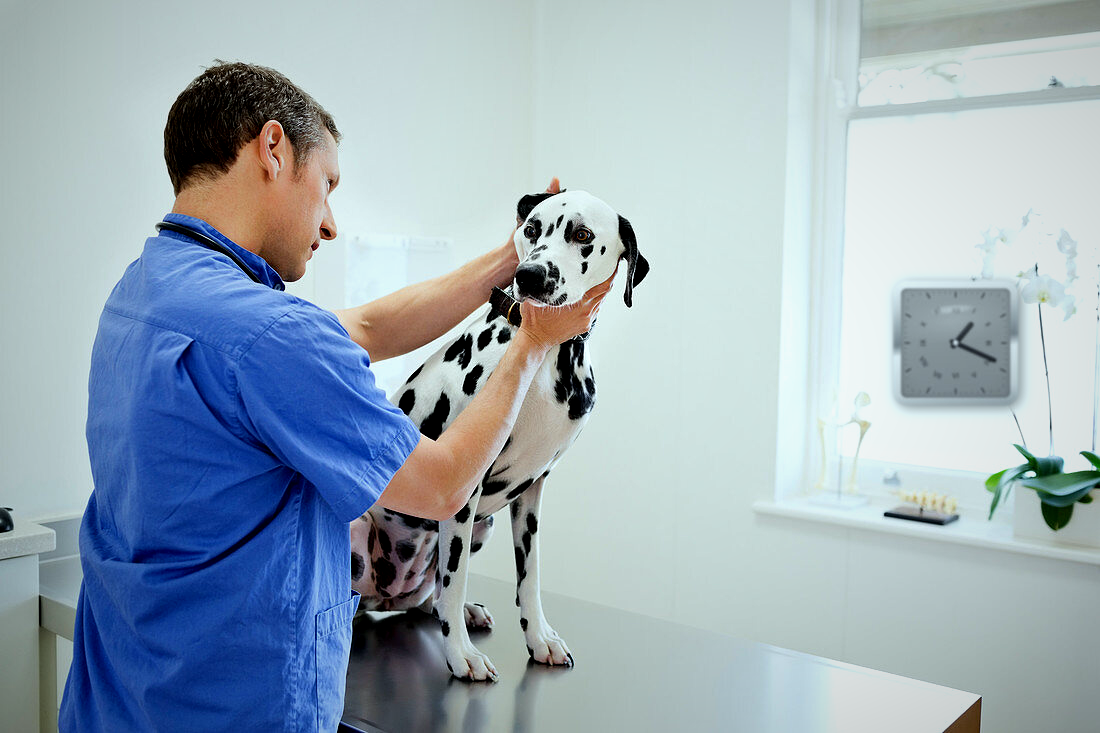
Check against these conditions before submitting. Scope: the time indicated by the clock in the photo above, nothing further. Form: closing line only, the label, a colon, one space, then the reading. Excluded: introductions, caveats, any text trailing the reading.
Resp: 1:19
